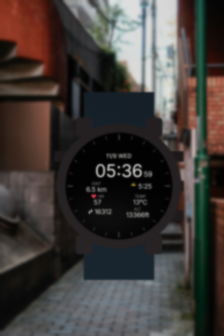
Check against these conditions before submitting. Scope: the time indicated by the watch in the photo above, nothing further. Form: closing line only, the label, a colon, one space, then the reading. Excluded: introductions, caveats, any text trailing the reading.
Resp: 5:36
